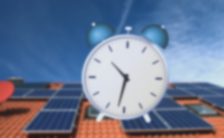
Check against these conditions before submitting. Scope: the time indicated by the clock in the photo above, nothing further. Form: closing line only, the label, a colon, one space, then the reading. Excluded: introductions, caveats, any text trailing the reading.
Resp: 10:32
